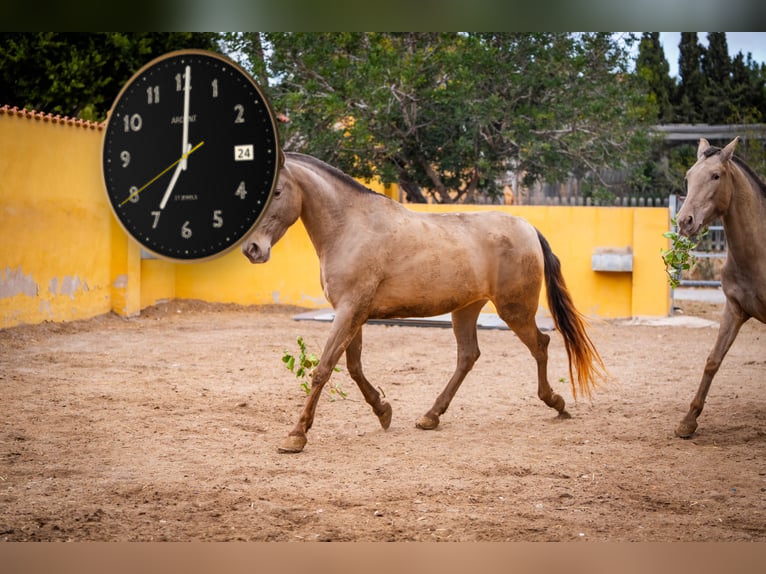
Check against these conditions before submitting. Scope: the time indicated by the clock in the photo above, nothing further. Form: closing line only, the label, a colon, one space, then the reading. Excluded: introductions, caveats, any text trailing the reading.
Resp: 7:00:40
